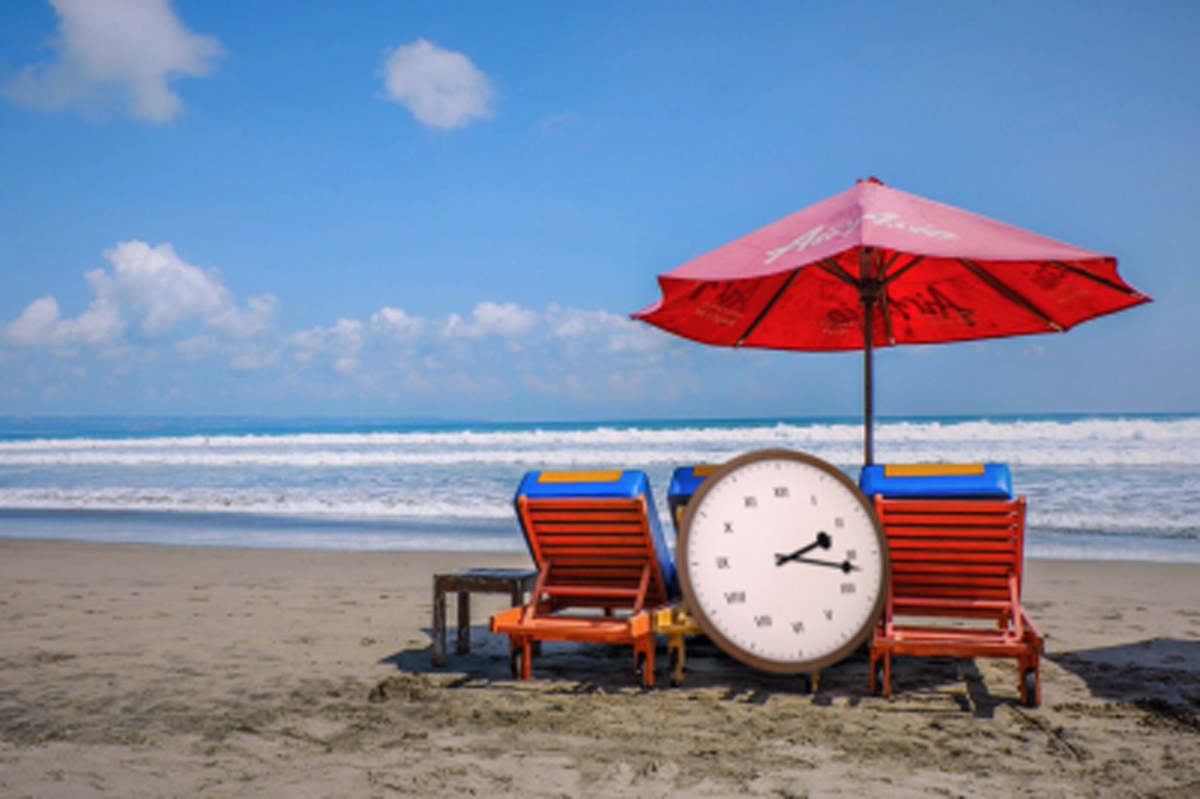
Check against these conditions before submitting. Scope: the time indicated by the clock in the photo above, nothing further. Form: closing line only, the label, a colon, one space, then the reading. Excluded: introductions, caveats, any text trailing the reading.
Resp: 2:17
